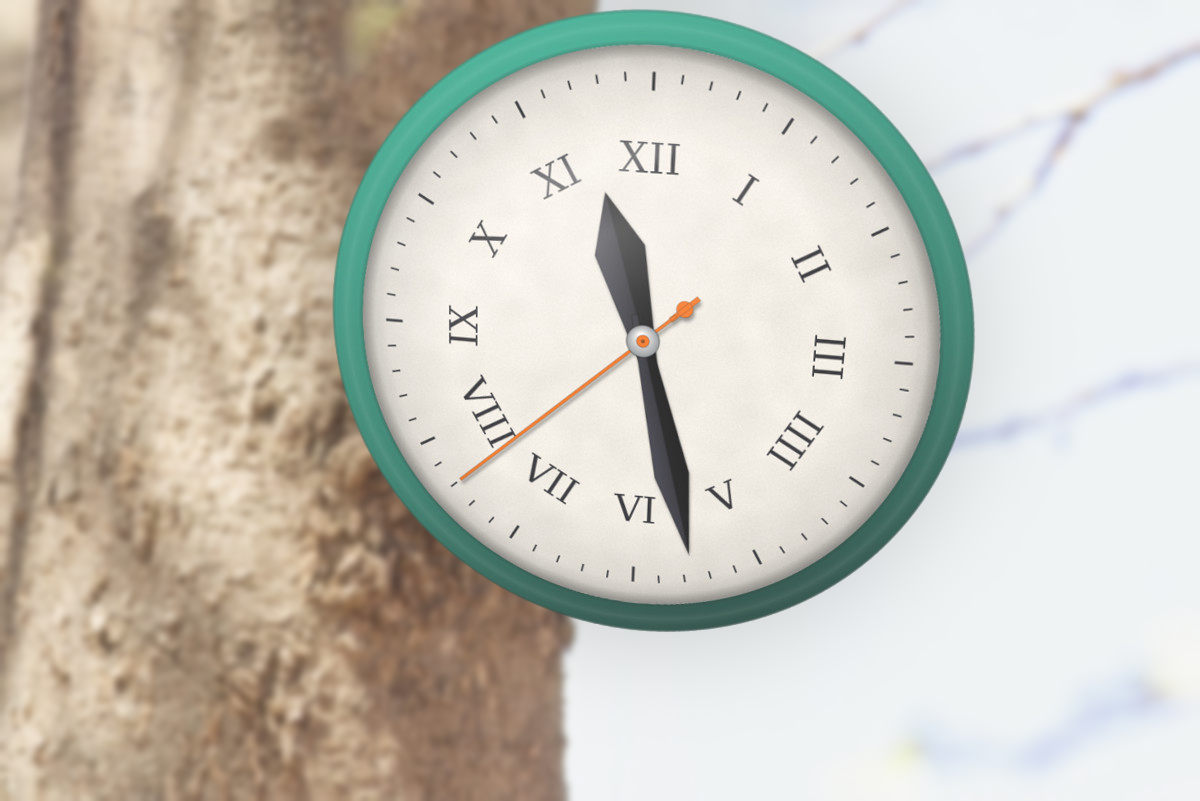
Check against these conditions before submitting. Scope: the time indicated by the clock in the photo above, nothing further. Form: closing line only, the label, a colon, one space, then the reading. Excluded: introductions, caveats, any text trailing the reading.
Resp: 11:27:38
